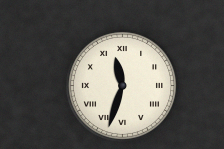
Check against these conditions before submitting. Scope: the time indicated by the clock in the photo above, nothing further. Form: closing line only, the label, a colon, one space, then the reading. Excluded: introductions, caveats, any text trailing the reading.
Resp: 11:33
